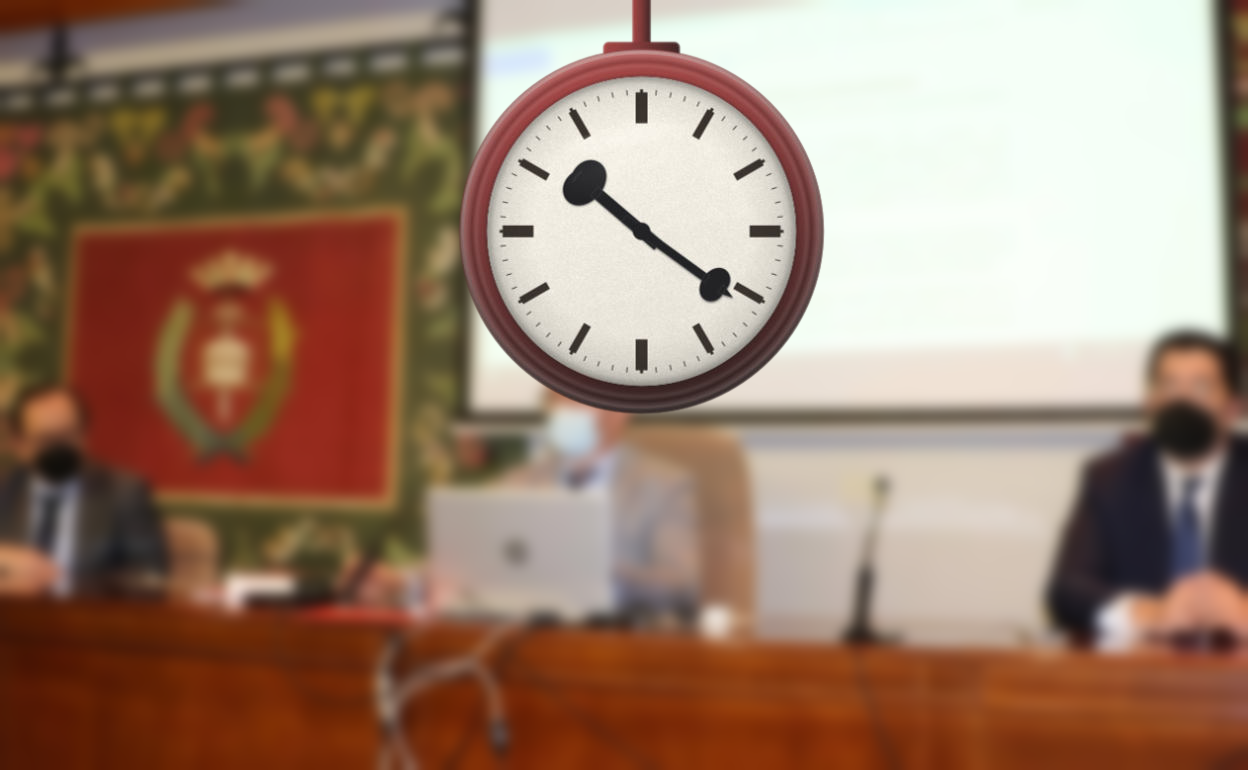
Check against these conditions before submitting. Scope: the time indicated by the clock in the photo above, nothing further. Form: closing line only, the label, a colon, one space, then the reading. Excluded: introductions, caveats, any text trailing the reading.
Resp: 10:21
